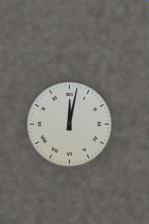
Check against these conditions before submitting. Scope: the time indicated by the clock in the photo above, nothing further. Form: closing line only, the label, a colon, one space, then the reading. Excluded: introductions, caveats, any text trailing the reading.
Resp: 12:02
